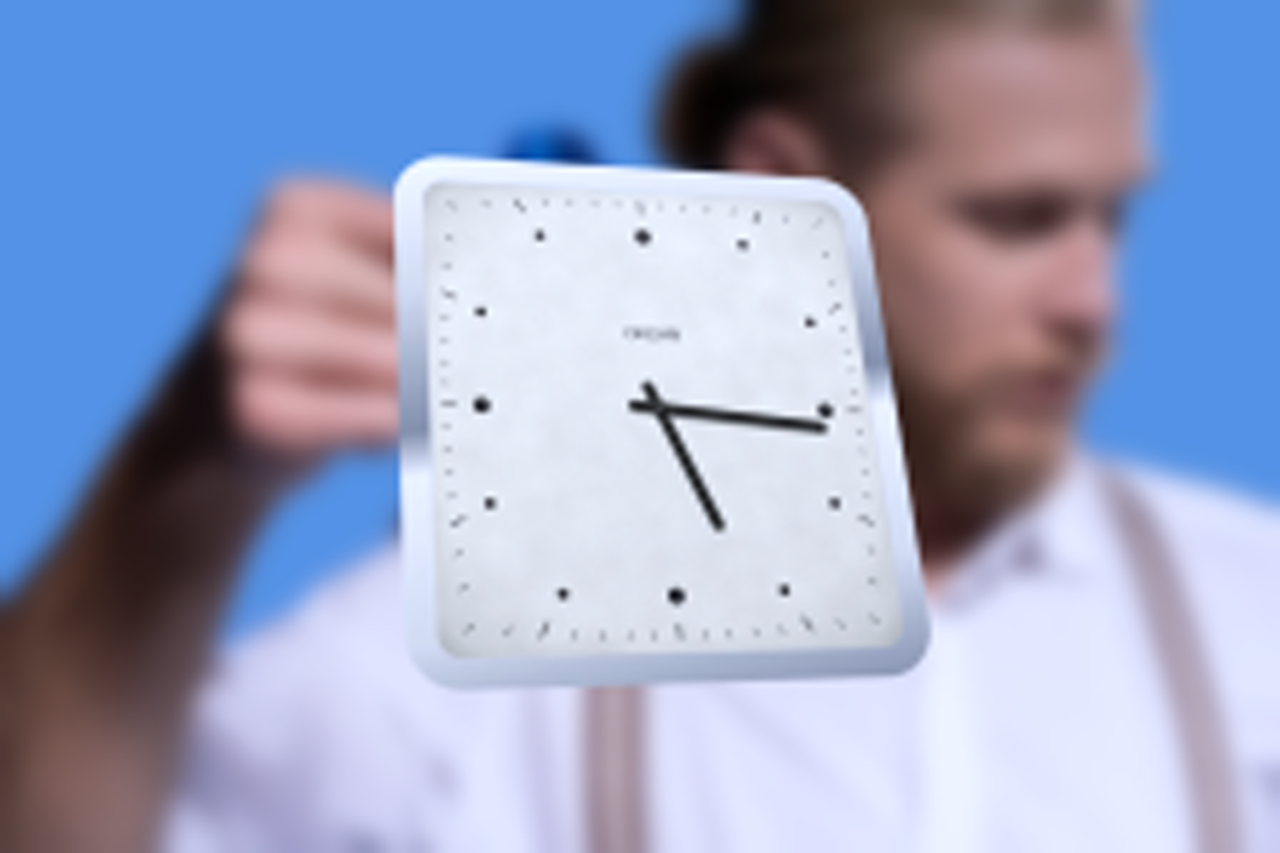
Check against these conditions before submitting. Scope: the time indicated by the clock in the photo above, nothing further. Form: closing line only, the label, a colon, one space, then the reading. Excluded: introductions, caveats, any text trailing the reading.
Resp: 5:16
